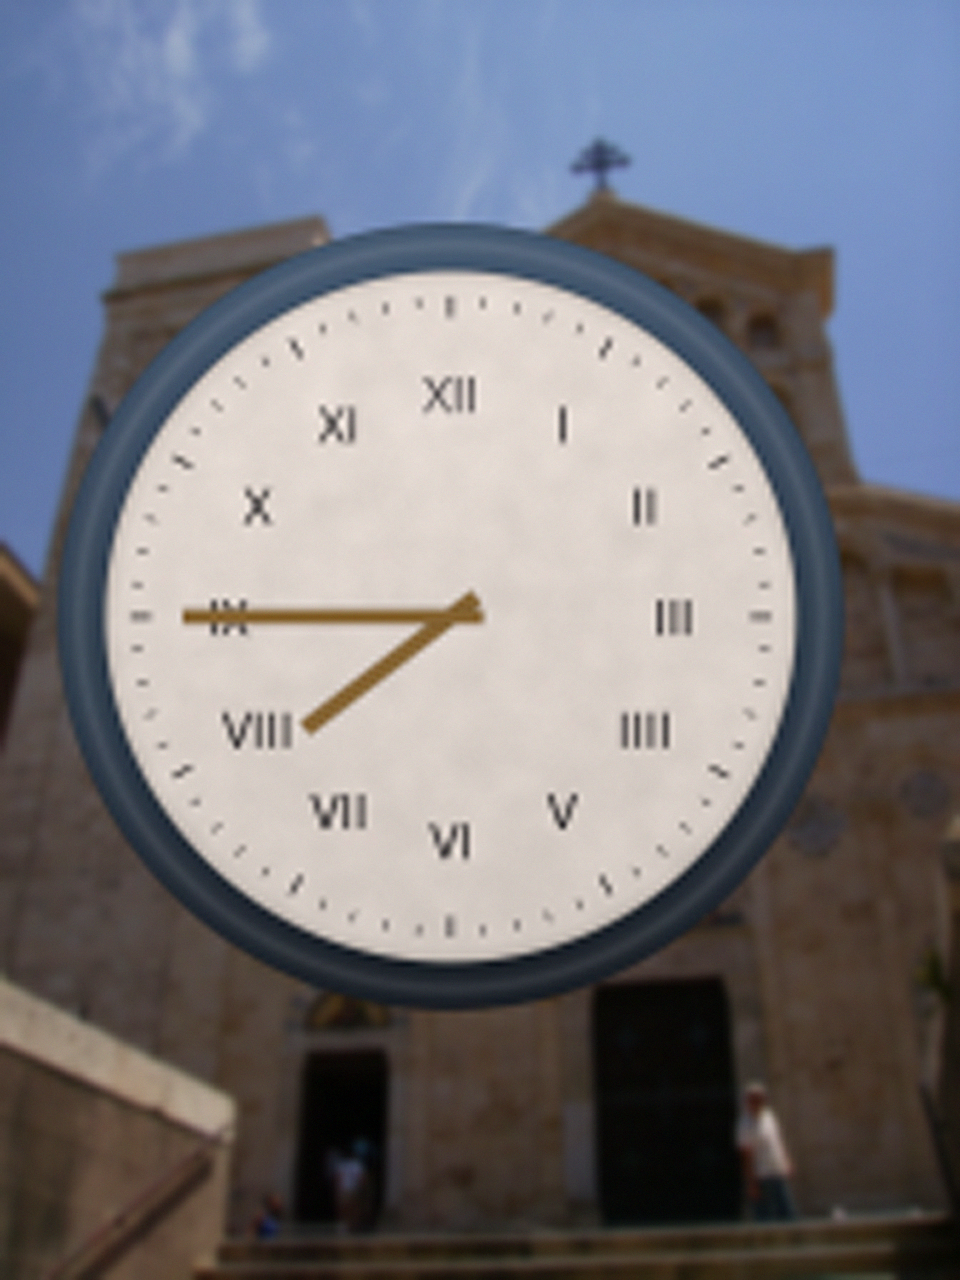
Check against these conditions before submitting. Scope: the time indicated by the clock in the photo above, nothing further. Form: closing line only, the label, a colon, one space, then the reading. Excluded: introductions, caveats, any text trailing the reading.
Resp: 7:45
